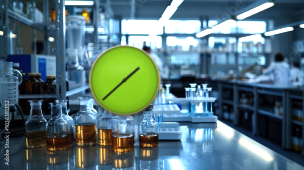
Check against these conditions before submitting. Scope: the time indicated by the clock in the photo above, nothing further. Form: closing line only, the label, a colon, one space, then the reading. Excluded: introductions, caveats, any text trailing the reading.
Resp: 1:38
